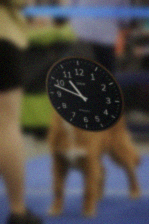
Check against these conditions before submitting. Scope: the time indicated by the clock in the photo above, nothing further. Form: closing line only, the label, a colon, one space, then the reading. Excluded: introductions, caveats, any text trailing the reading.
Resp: 10:48
